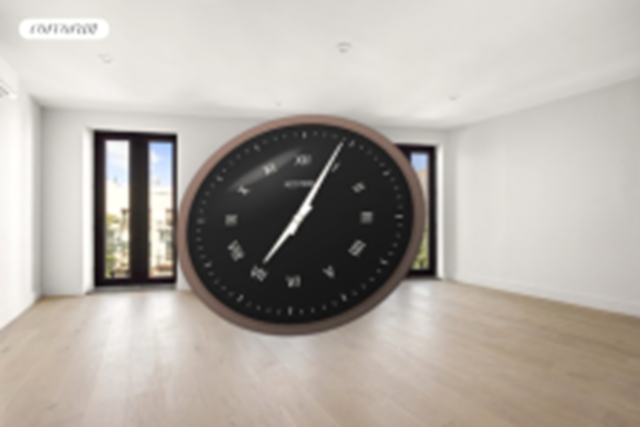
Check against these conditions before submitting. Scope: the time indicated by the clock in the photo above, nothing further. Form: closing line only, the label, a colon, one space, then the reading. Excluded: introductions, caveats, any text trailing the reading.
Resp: 7:04
